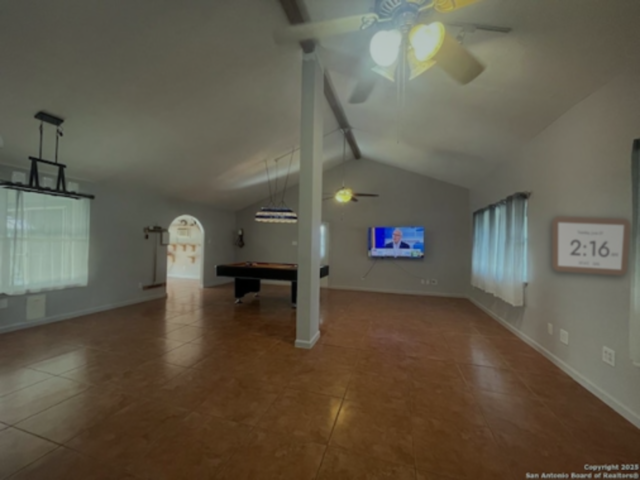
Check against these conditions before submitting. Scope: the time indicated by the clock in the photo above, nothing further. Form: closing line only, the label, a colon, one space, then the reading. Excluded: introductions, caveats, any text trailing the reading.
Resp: 2:16
